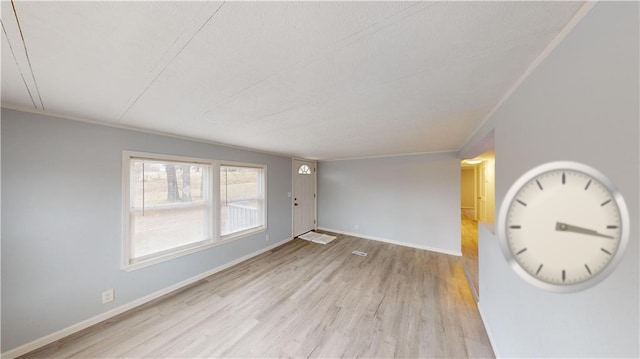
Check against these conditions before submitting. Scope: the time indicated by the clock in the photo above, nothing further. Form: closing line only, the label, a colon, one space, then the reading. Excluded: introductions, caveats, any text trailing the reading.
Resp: 3:17
